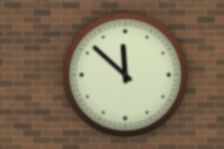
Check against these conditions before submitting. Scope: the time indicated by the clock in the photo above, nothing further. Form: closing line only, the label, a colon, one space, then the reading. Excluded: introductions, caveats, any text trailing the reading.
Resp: 11:52
